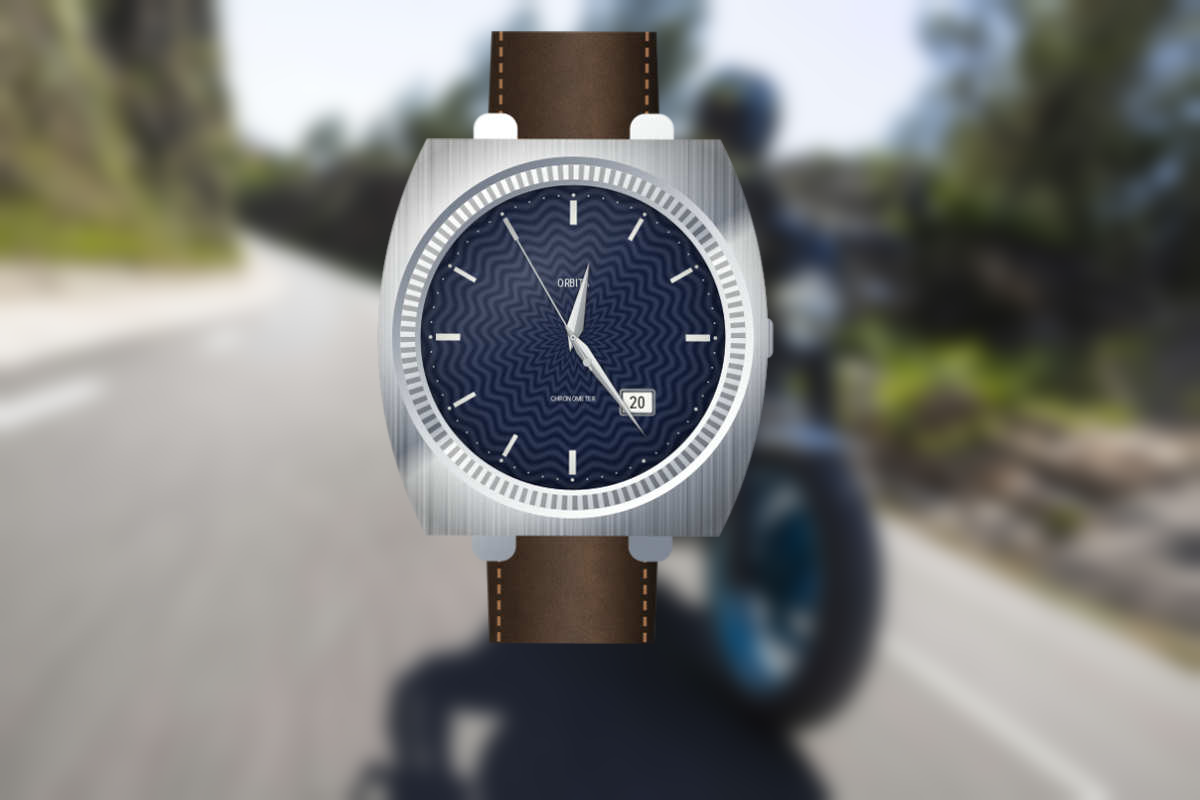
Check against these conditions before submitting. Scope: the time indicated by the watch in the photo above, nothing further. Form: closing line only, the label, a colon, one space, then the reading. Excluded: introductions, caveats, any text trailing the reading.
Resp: 12:23:55
